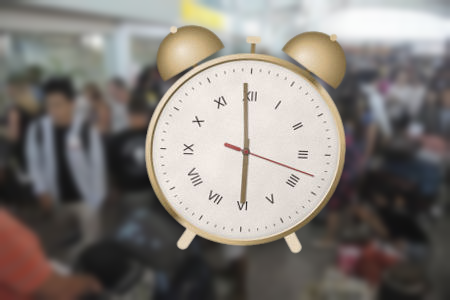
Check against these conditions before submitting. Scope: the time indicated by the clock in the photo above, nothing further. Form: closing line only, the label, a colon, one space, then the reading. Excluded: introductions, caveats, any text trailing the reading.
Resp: 5:59:18
